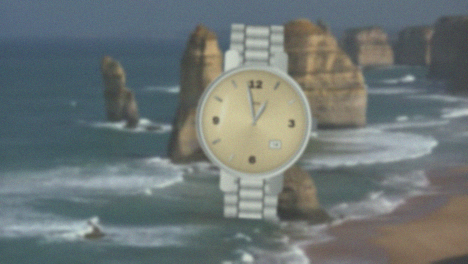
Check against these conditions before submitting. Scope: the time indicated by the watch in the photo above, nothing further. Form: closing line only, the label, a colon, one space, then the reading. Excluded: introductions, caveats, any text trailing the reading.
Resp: 12:58
